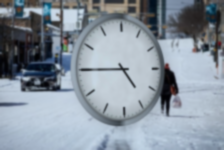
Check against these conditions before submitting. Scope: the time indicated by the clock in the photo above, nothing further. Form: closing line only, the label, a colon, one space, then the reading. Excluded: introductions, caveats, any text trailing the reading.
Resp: 4:45
